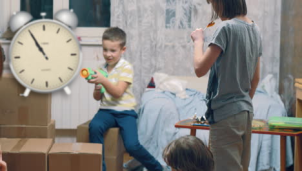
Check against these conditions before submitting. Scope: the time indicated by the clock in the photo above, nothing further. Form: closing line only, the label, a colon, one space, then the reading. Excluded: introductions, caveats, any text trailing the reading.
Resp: 10:55
